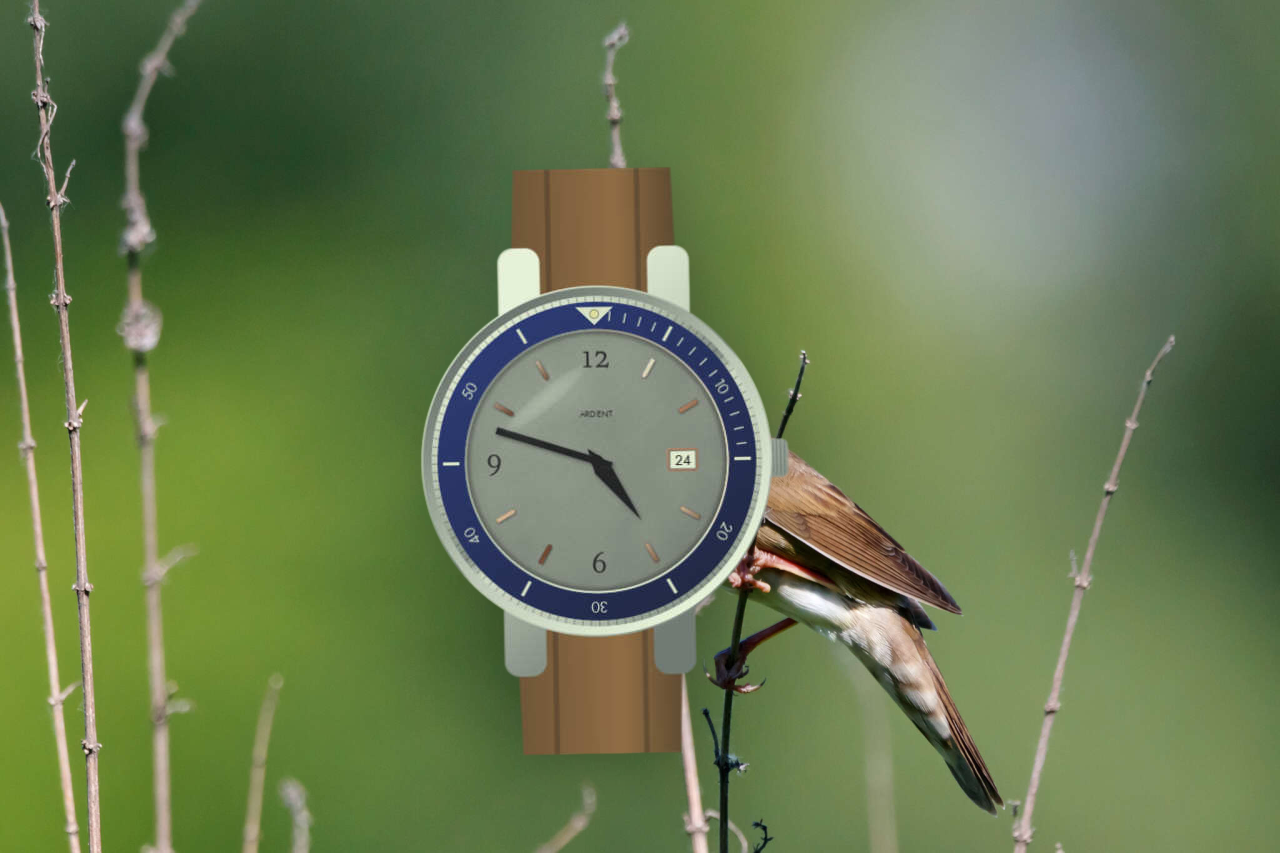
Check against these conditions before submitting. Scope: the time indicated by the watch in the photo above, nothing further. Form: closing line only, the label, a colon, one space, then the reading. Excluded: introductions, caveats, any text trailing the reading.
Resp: 4:48
